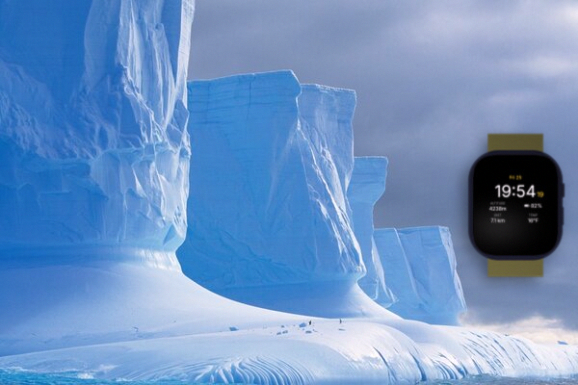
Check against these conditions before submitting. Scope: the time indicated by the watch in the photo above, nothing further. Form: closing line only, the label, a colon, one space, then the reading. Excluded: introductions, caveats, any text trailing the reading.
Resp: 19:54
